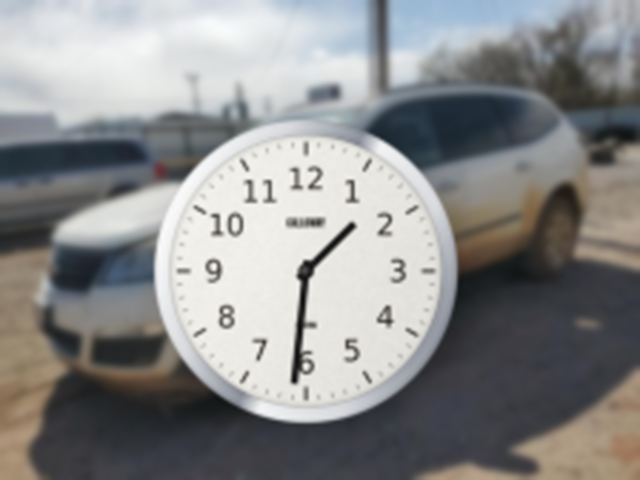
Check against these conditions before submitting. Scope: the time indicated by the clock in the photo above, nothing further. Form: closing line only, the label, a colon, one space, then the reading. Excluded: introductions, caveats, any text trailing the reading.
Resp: 1:31
